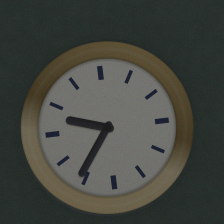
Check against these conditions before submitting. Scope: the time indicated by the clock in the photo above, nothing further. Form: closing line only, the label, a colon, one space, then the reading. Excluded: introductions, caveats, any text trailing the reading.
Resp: 9:36
